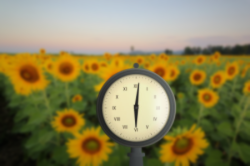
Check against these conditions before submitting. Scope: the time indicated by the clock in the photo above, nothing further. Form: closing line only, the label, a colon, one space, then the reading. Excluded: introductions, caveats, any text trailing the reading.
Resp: 6:01
